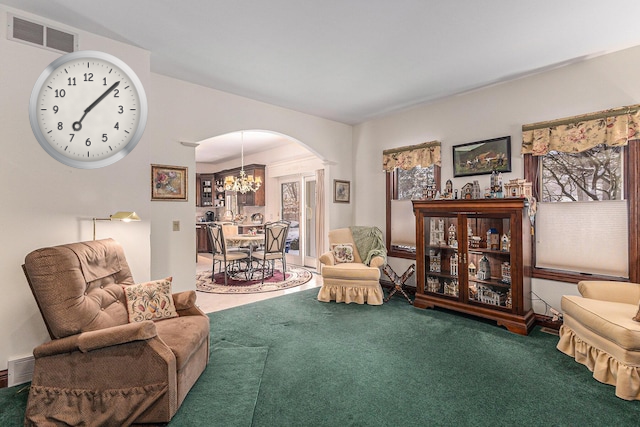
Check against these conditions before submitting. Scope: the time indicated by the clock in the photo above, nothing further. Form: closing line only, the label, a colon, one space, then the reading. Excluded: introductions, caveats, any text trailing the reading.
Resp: 7:08
